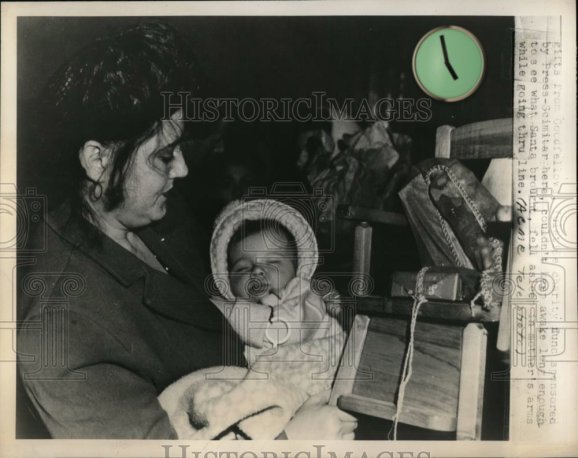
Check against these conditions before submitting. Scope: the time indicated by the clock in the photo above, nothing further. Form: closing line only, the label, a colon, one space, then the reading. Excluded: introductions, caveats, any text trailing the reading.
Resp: 4:58
